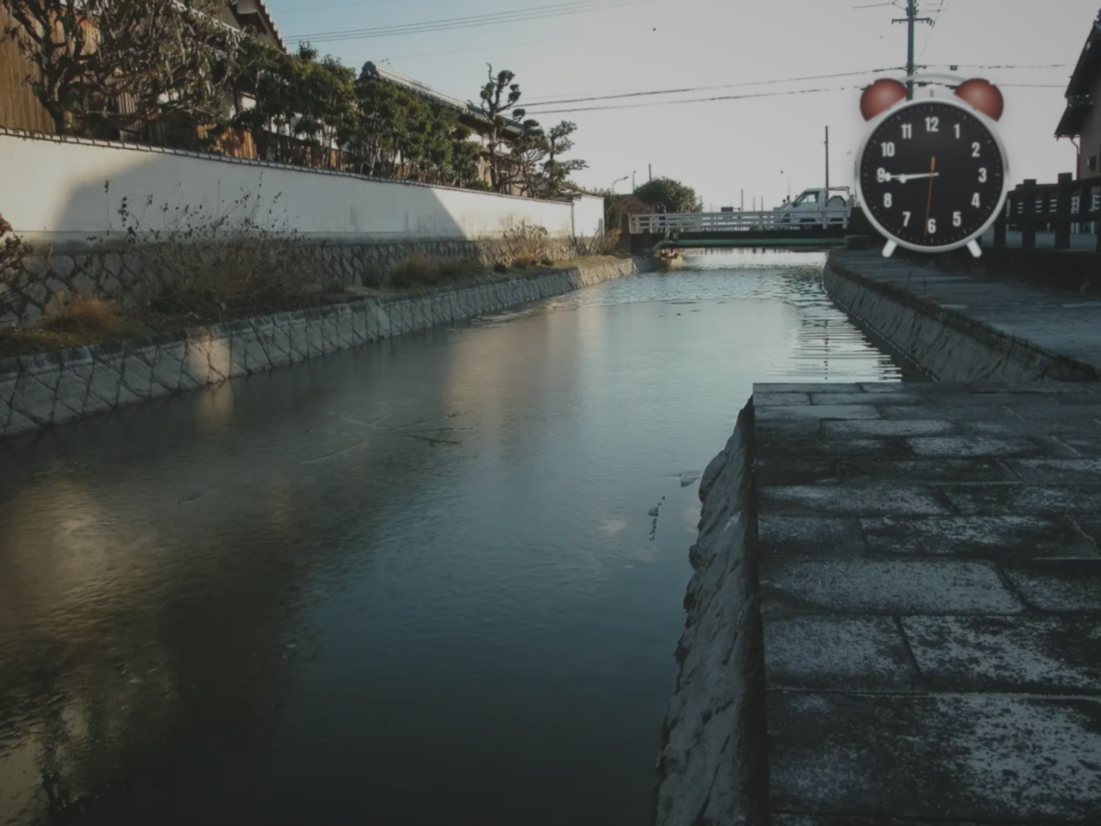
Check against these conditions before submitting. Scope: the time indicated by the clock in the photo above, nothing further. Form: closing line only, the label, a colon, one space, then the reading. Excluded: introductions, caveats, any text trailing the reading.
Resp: 8:44:31
